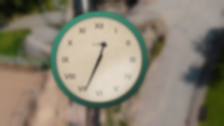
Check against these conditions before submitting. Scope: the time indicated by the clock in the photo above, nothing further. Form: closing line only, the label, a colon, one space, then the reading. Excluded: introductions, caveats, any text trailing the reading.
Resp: 12:34
